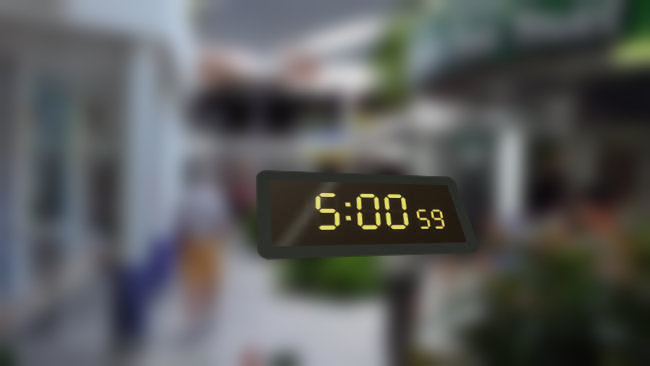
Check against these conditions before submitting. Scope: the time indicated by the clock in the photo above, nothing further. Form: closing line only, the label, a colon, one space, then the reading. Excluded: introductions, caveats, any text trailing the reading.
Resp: 5:00:59
